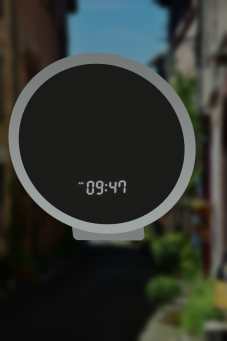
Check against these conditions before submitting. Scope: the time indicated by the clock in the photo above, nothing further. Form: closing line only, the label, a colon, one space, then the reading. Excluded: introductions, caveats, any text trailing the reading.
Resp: 9:47
